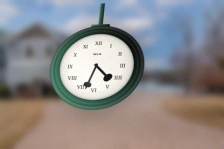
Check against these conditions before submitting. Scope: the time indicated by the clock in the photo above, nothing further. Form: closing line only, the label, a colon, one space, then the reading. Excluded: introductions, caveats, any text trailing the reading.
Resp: 4:33
